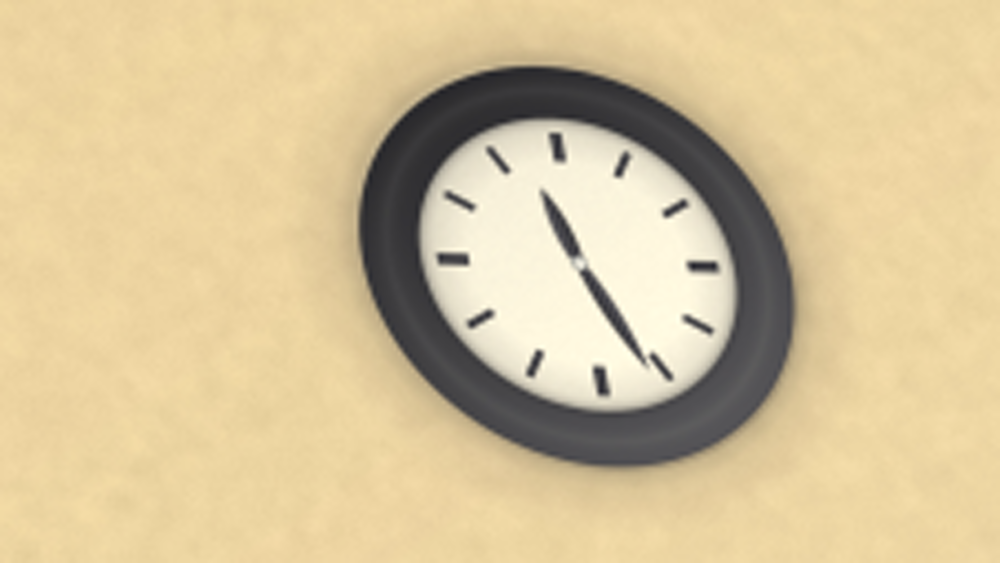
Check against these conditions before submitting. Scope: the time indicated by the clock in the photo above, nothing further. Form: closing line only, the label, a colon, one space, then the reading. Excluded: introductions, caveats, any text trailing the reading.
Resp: 11:26
